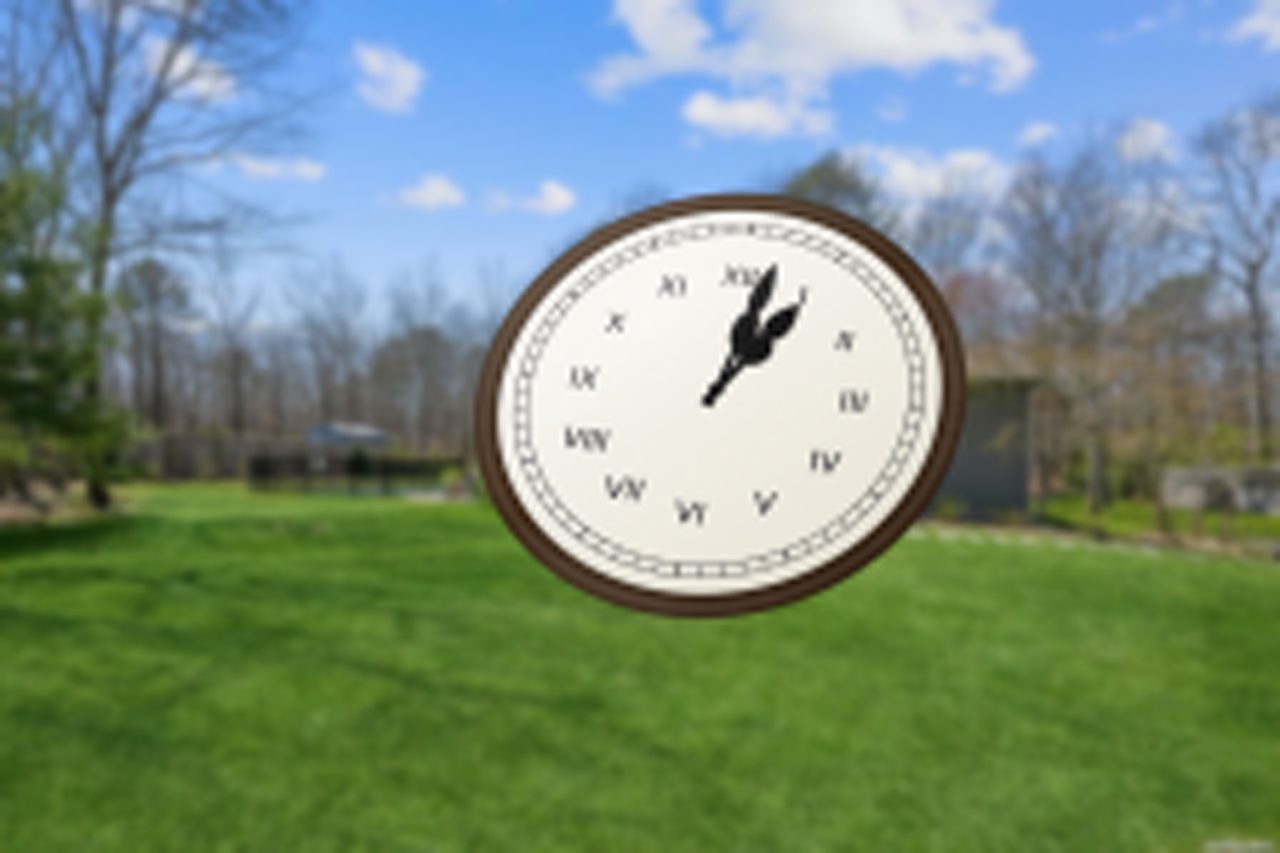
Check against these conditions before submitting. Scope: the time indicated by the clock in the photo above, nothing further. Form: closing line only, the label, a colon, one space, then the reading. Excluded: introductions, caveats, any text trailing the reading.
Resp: 1:02
